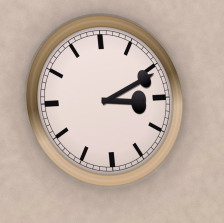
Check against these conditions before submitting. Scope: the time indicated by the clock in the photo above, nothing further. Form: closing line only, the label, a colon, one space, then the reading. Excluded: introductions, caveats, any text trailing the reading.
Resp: 3:11
